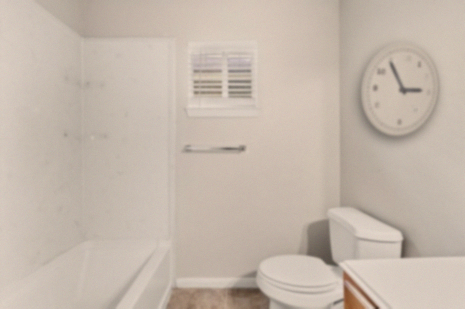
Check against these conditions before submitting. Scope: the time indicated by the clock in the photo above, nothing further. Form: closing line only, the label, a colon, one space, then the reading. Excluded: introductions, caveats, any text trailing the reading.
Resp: 2:54
